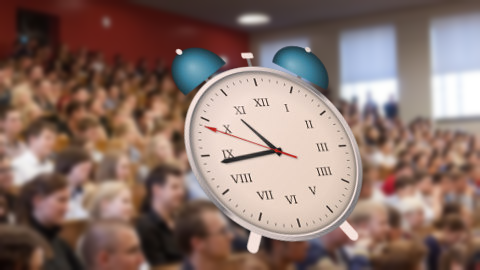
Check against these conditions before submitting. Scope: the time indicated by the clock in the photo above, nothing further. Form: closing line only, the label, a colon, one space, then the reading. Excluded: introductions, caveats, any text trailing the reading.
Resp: 10:43:49
